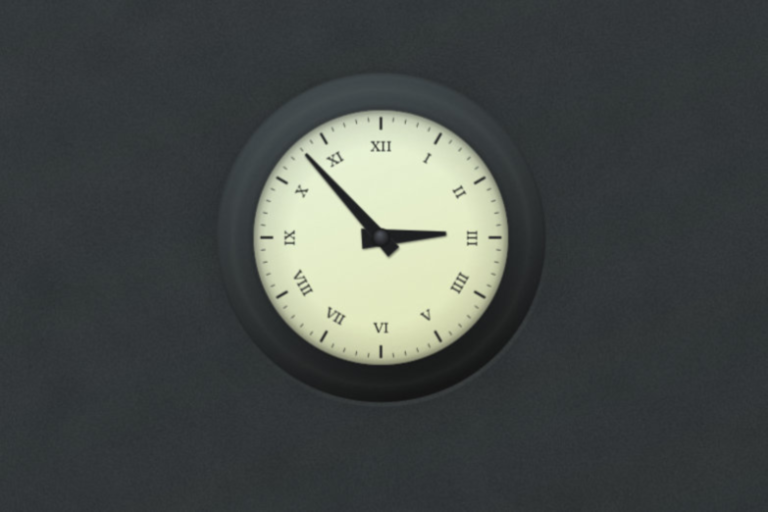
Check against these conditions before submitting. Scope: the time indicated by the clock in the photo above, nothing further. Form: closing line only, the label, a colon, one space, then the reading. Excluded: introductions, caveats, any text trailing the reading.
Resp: 2:53
